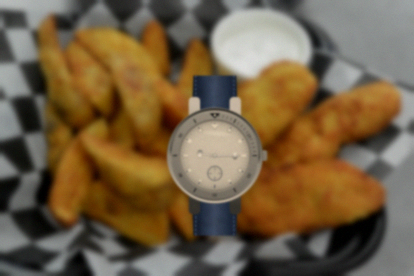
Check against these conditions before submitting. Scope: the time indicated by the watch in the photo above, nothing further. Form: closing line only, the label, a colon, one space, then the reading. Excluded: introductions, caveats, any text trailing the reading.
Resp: 9:15
